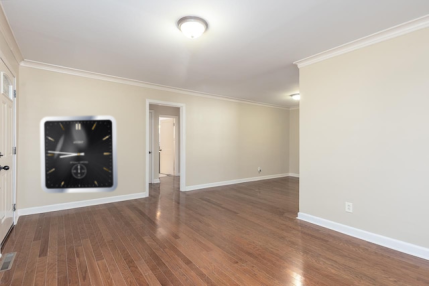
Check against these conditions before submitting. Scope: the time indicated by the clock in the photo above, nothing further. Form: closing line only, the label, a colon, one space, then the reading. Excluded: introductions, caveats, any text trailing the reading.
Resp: 8:46
